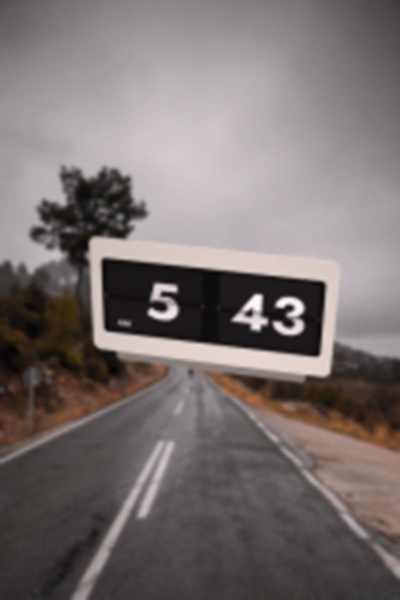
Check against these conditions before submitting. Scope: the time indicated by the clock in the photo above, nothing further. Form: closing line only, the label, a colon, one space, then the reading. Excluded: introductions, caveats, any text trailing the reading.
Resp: 5:43
